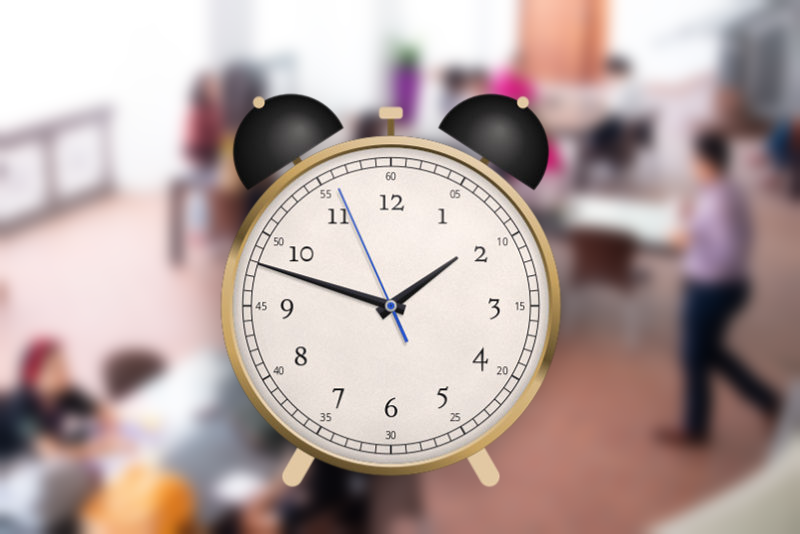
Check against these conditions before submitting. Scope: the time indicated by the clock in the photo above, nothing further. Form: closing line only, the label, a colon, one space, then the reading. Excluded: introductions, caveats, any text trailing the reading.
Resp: 1:47:56
